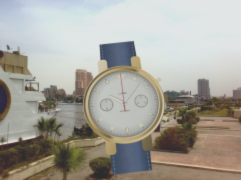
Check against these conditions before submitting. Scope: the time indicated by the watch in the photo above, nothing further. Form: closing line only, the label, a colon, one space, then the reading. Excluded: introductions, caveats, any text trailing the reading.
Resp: 10:07
